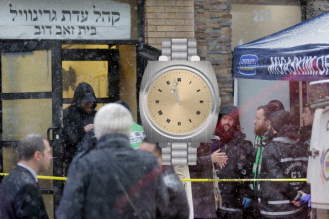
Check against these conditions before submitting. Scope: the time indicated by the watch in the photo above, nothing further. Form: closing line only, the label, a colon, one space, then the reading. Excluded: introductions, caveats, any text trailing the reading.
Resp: 10:58
